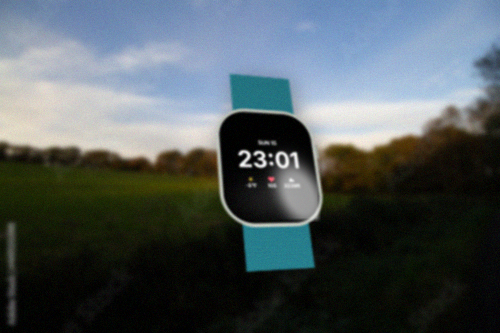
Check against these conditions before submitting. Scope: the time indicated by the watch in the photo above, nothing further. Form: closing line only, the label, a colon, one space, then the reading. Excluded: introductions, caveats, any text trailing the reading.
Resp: 23:01
